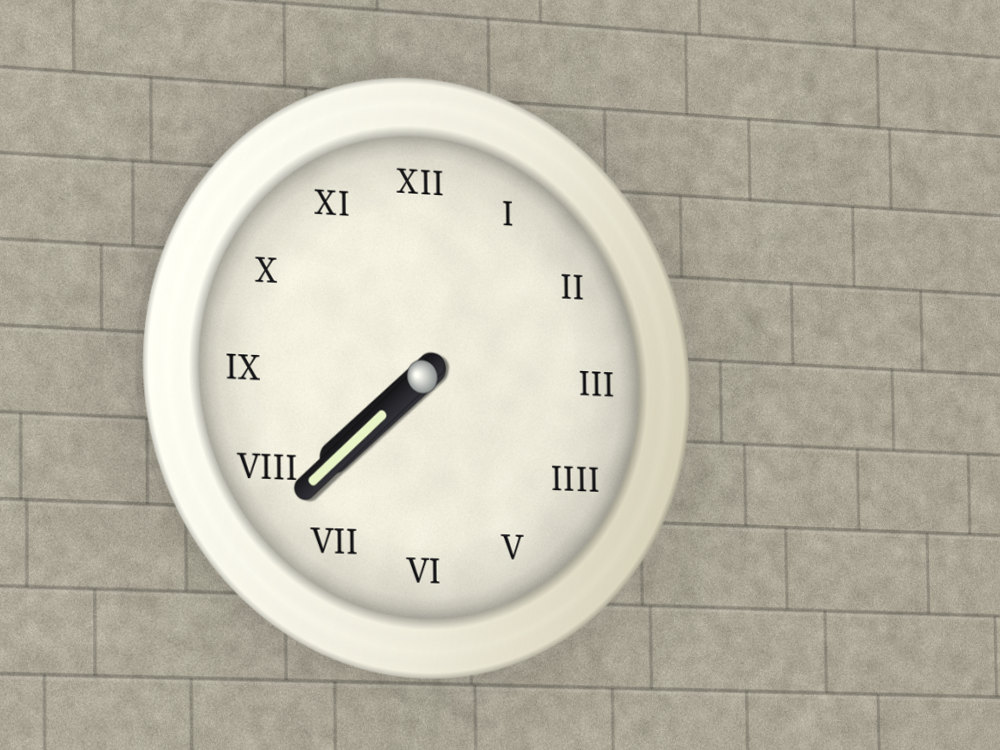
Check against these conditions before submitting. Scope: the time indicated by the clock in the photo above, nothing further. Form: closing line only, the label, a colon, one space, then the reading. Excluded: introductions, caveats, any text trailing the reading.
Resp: 7:38
